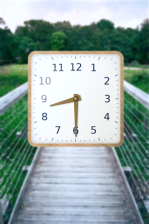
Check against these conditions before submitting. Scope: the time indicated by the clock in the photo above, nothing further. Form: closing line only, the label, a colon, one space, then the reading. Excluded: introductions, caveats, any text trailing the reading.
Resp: 8:30
